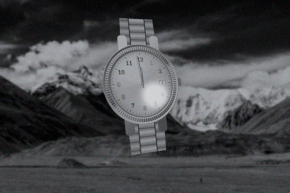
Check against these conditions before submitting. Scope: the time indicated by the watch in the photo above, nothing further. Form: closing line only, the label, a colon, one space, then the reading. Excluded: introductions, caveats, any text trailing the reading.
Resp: 11:59
